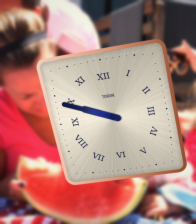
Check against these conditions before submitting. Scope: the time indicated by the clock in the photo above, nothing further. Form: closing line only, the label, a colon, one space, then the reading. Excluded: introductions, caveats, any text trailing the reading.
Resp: 9:49
